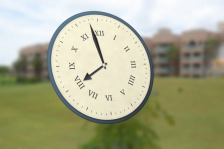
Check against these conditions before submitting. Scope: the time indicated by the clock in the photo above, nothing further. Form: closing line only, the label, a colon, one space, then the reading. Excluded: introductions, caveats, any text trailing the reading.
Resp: 7:58
